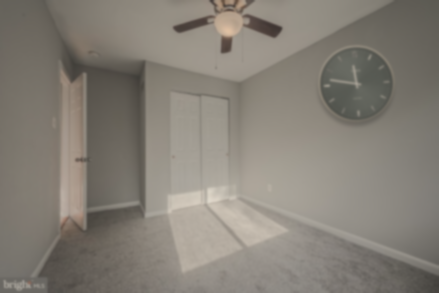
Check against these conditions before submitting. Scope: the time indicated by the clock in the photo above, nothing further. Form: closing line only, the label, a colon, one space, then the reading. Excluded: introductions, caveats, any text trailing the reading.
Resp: 11:47
